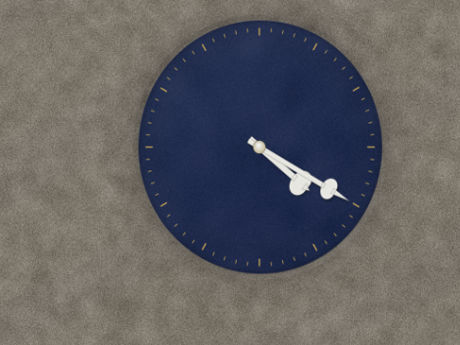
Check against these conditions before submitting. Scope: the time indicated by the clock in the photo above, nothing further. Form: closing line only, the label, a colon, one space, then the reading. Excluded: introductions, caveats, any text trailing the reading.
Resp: 4:20
